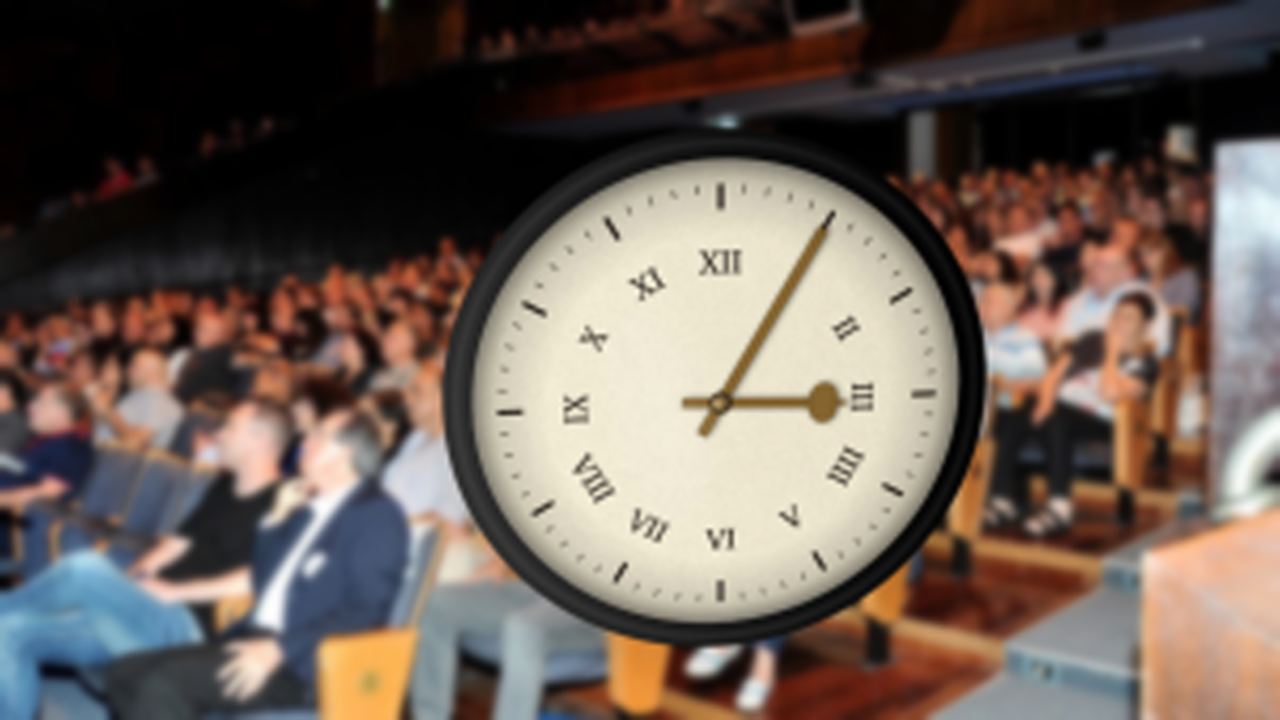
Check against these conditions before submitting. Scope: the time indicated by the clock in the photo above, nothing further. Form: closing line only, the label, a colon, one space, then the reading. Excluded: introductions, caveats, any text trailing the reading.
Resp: 3:05
